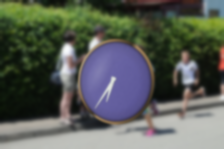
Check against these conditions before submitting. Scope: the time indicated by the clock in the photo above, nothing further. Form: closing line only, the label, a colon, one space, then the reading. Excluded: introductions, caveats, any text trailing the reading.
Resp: 6:36
